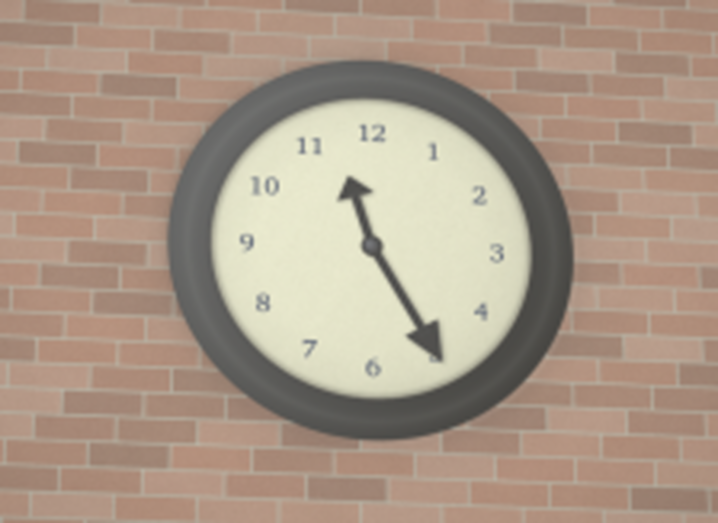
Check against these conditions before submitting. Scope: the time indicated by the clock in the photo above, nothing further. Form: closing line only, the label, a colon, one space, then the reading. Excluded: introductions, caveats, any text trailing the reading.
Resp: 11:25
